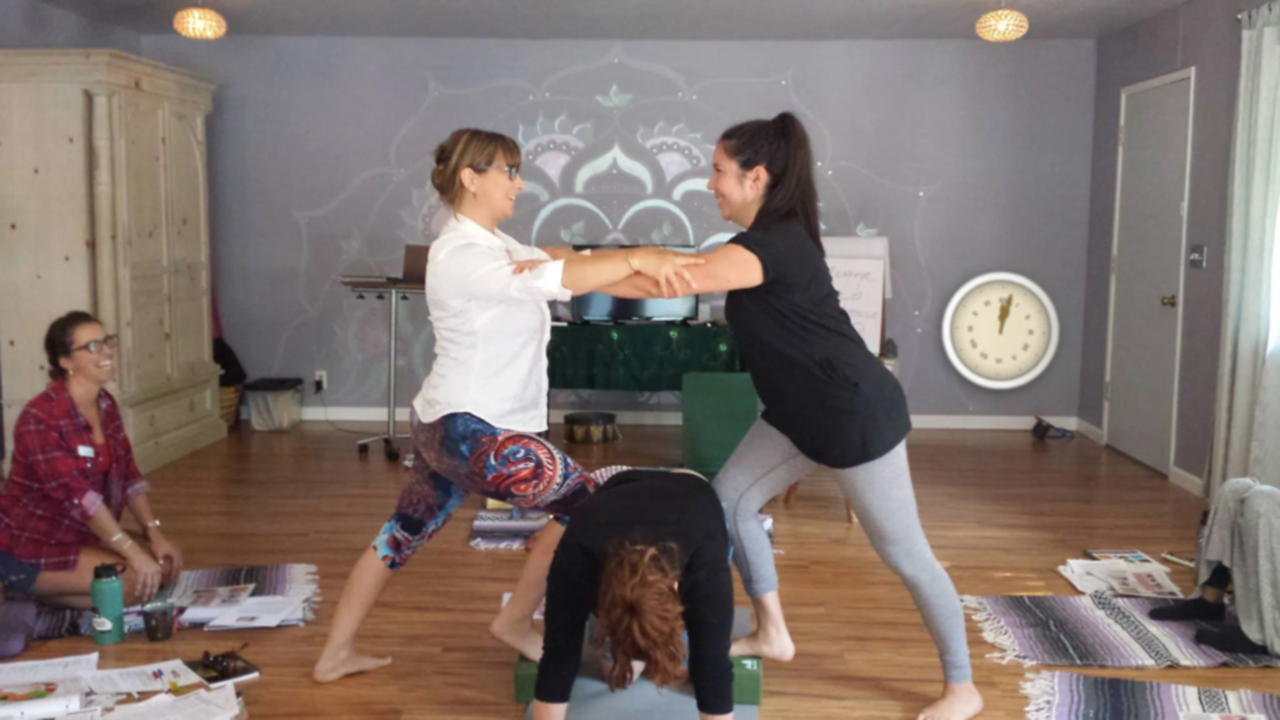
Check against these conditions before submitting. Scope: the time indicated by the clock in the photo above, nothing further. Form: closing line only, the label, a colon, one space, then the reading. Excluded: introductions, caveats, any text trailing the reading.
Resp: 12:02
